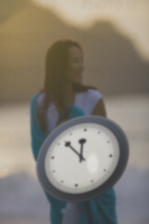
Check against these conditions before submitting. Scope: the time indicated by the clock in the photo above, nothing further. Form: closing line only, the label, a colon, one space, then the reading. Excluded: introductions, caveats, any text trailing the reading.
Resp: 11:52
